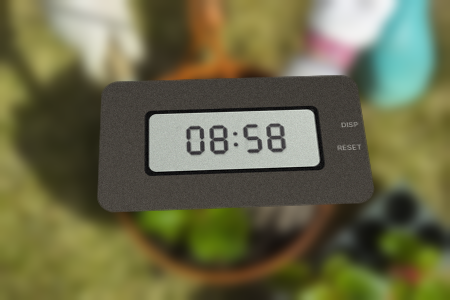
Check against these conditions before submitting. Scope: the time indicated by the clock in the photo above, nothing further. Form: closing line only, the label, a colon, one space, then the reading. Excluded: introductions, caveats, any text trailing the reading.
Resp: 8:58
